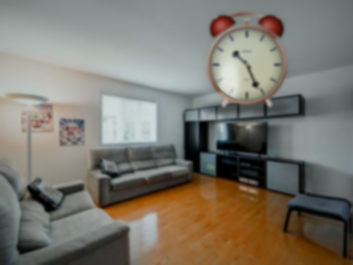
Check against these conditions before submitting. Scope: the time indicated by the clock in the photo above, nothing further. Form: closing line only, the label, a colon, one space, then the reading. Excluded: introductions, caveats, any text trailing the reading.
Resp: 10:26
